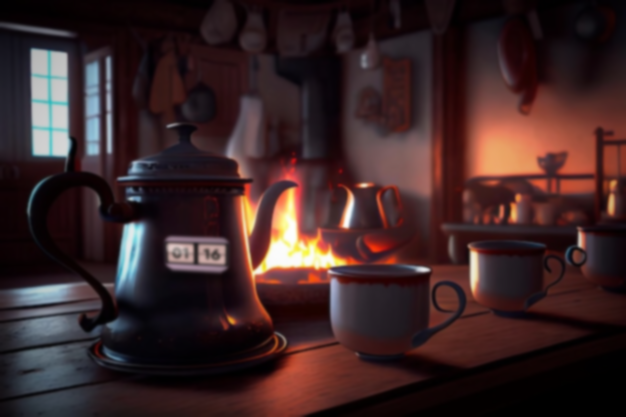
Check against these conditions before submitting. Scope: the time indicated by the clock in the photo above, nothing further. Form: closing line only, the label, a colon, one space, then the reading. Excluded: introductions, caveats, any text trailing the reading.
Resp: 1:16
